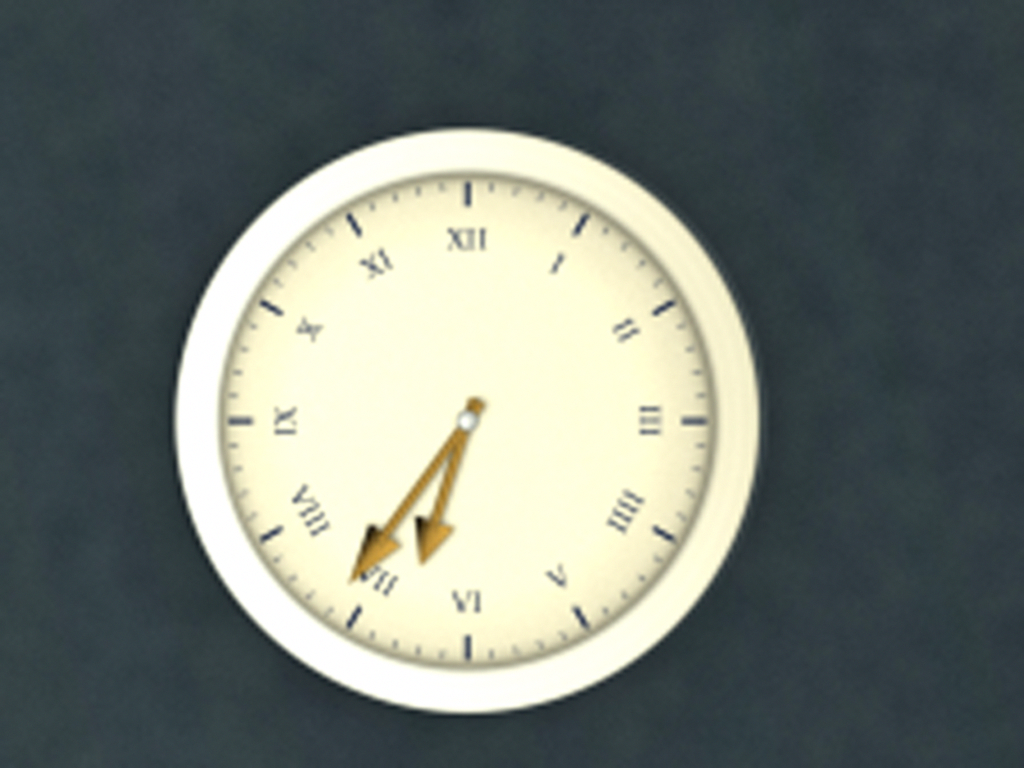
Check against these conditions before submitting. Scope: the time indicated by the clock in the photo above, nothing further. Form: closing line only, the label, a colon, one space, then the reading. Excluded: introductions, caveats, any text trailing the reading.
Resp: 6:36
